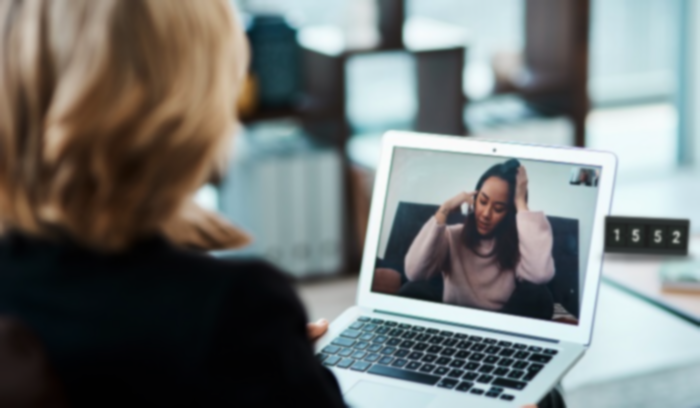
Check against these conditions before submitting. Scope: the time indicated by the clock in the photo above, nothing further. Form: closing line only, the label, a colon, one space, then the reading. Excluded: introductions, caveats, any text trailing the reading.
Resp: 15:52
